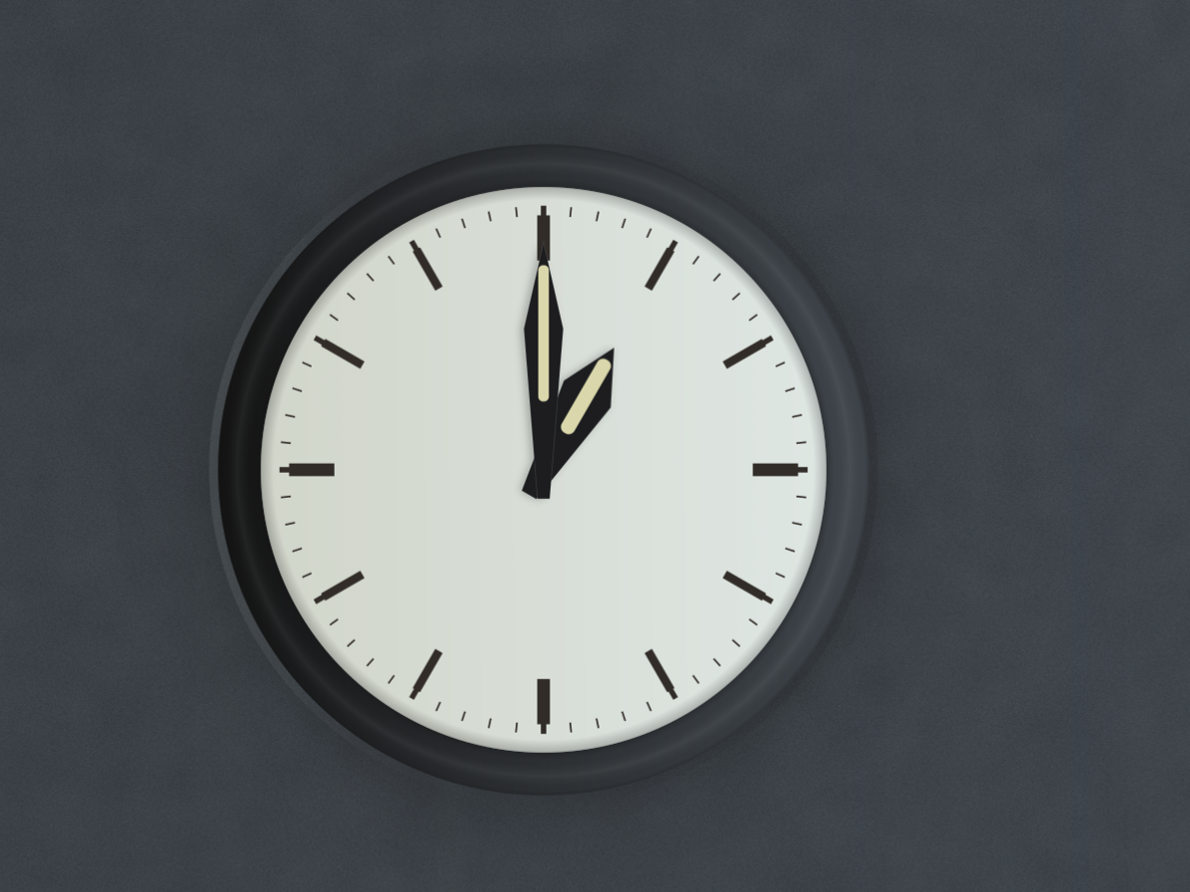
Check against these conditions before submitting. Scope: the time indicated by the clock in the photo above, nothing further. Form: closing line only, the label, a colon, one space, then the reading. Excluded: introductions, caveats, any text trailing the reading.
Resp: 1:00
